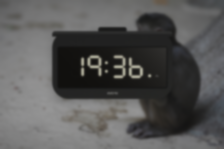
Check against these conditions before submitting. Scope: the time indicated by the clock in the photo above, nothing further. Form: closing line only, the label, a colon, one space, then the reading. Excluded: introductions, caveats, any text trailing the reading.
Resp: 19:36
